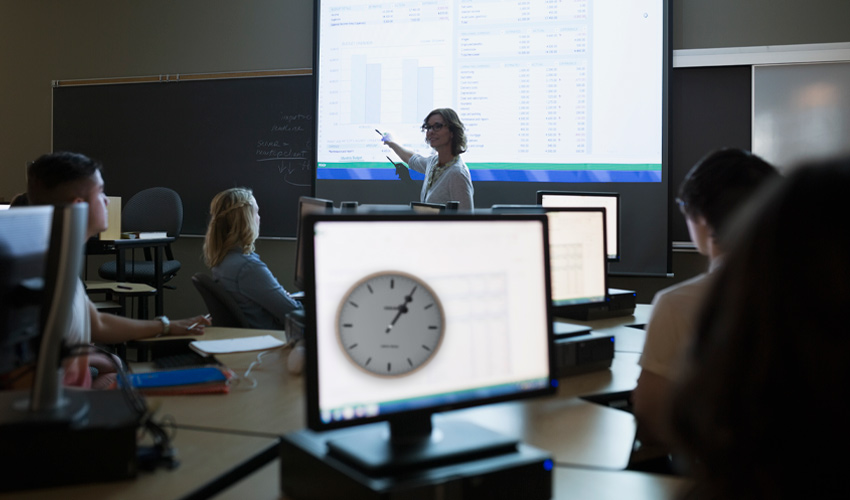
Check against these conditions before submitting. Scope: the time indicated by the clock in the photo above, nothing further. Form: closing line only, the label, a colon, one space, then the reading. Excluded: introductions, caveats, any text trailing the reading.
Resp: 1:05
